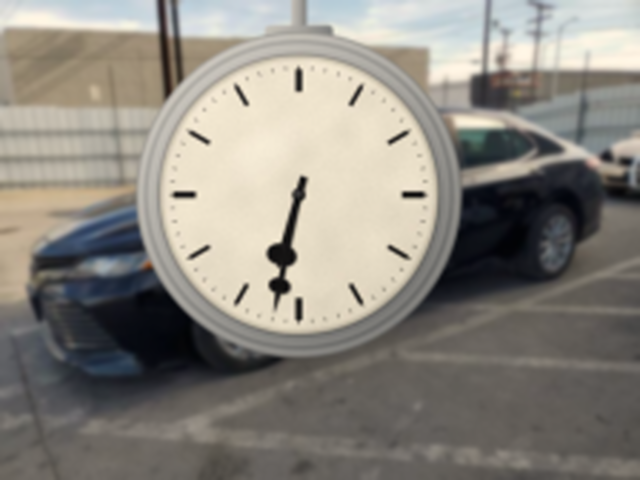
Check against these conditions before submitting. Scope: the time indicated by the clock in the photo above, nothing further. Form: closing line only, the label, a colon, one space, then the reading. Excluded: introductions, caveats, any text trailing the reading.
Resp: 6:32
